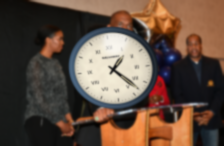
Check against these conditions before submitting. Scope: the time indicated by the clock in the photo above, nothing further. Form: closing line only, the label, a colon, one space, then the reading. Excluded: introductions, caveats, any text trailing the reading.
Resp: 1:23
